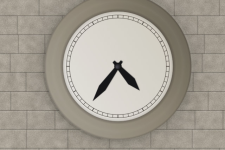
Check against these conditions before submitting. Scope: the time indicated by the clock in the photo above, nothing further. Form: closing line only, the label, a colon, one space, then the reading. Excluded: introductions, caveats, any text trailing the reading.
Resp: 4:36
